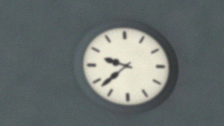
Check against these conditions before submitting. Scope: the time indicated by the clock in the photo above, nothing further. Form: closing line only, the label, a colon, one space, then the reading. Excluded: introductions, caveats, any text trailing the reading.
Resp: 9:38
